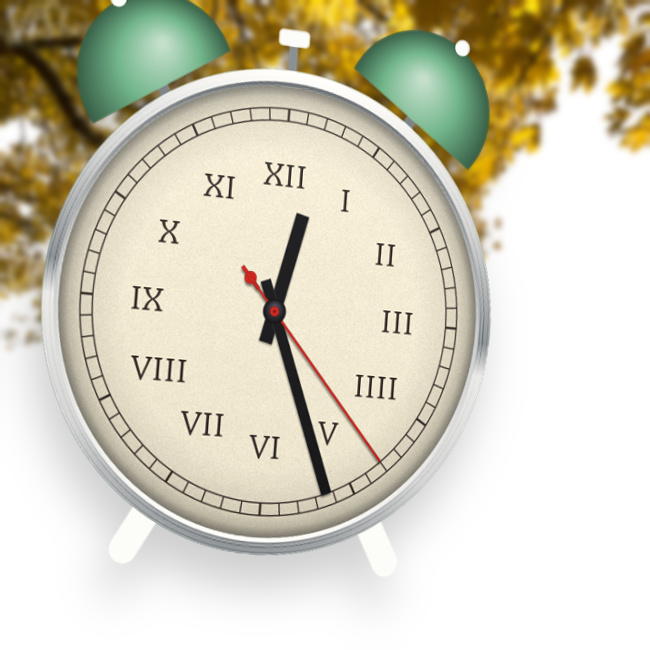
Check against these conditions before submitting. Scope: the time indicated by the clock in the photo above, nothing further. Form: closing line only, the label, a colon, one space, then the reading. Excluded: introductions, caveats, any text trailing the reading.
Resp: 12:26:23
